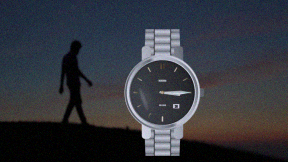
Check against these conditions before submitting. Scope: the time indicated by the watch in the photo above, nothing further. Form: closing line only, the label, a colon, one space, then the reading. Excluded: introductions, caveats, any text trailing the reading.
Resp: 3:15
